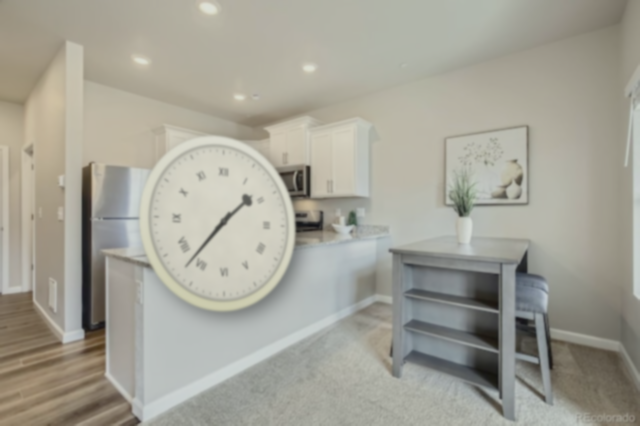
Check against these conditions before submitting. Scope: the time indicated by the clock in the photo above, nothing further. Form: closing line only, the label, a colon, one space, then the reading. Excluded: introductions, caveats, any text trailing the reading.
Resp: 1:37
